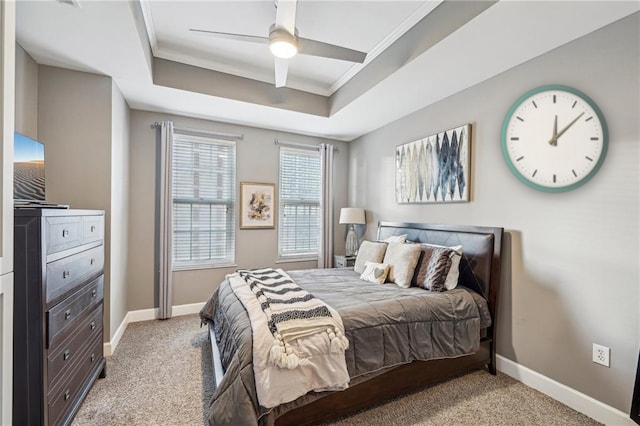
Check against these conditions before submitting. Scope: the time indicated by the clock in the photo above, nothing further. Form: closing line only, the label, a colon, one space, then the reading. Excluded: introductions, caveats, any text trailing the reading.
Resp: 12:08
